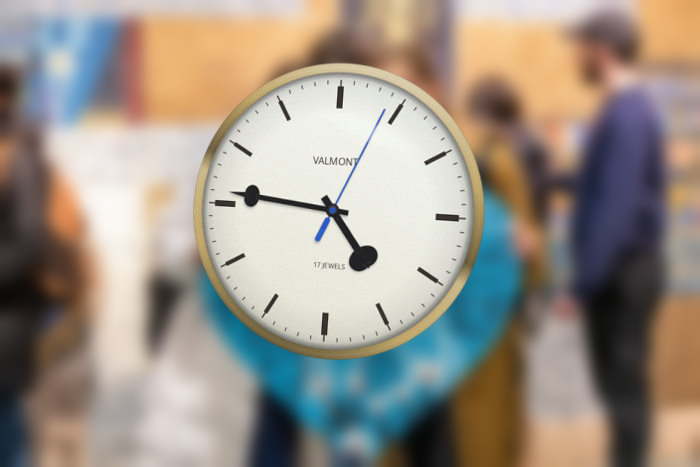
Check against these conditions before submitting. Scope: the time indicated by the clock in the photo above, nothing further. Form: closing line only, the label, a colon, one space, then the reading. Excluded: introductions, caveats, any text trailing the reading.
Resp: 4:46:04
